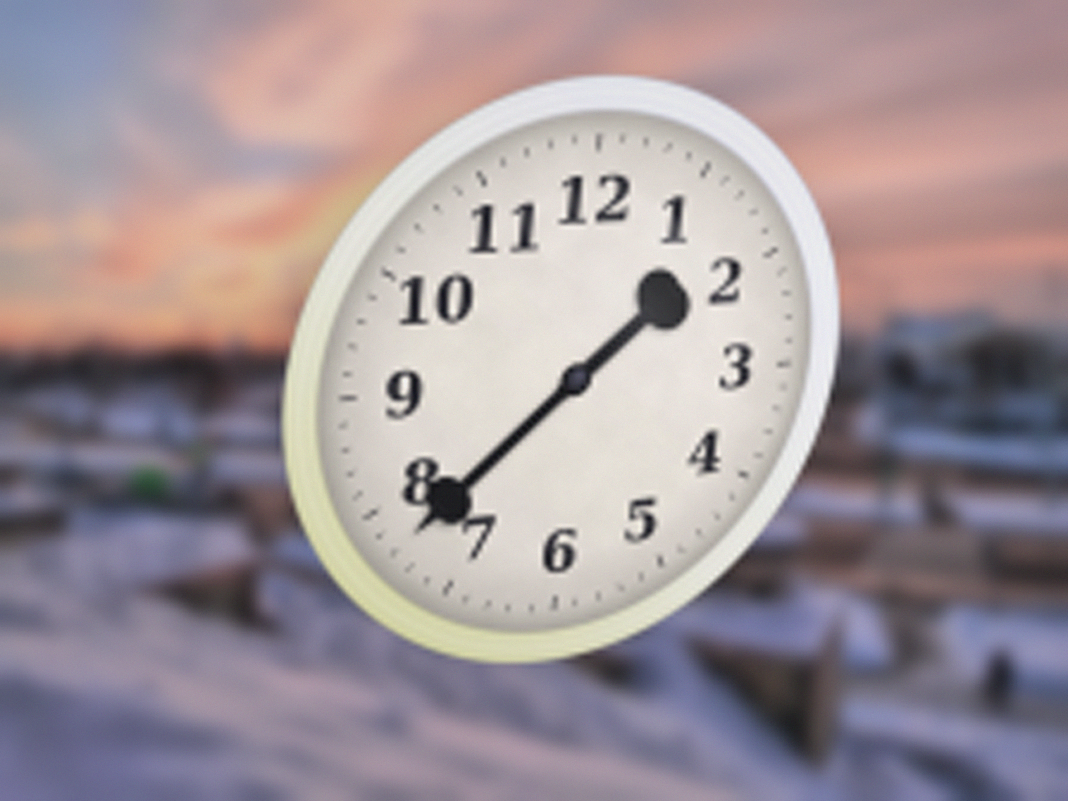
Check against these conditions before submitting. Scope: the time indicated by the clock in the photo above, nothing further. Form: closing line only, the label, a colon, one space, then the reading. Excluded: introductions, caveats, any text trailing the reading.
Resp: 1:38
